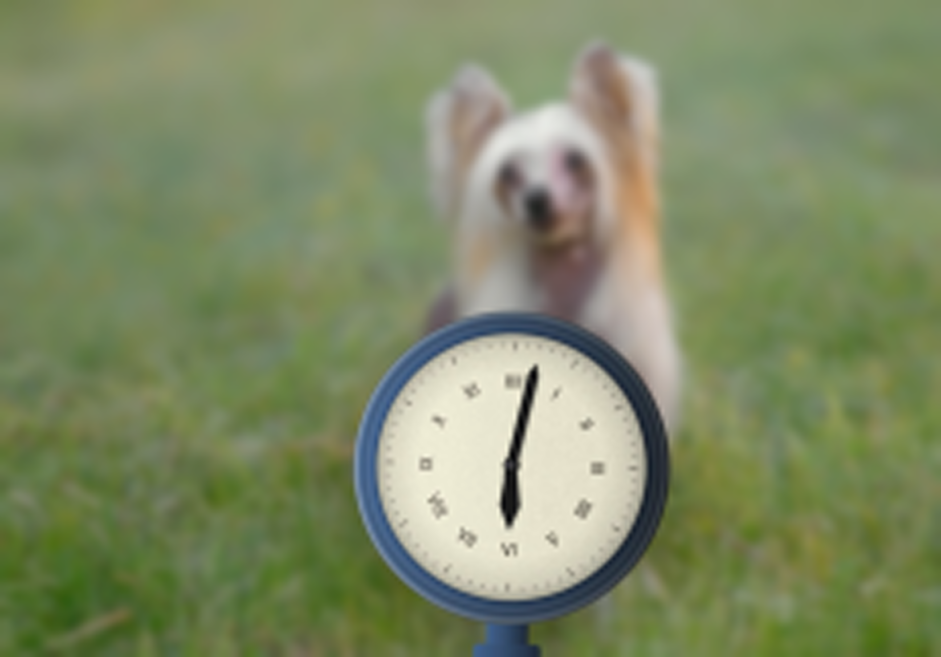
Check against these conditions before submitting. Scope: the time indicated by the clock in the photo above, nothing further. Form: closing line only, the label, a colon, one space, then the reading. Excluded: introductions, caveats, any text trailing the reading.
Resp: 6:02
